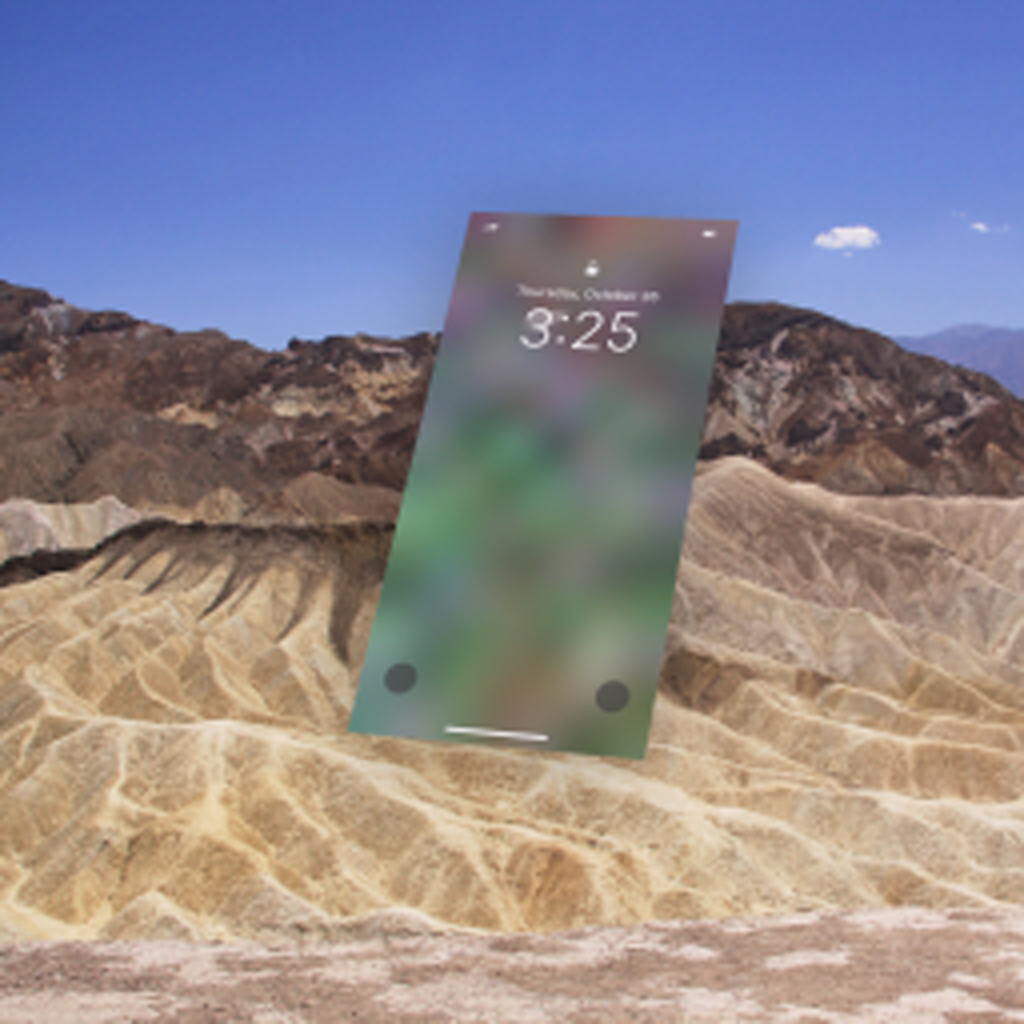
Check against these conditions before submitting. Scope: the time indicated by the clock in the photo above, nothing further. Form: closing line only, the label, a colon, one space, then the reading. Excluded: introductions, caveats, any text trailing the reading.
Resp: 3:25
